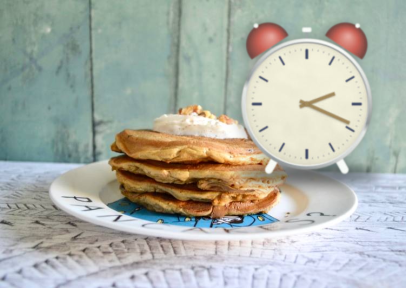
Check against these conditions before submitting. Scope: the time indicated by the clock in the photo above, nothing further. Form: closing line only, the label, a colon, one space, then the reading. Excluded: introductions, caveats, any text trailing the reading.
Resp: 2:19
